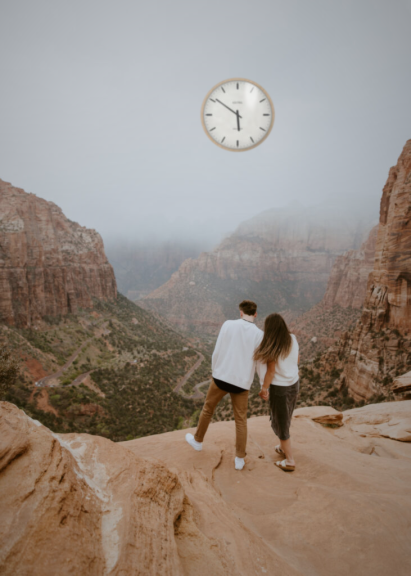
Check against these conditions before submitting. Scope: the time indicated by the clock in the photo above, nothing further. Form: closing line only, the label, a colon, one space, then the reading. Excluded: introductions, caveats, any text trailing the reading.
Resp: 5:51
